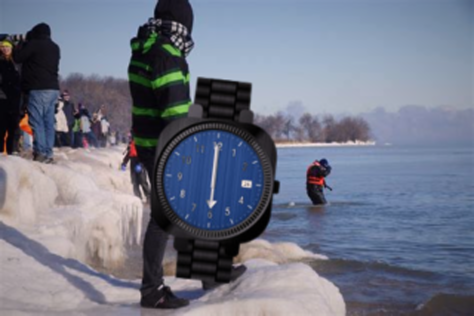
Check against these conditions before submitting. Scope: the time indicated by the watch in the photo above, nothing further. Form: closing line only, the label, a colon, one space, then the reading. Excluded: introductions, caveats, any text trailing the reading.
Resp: 6:00
